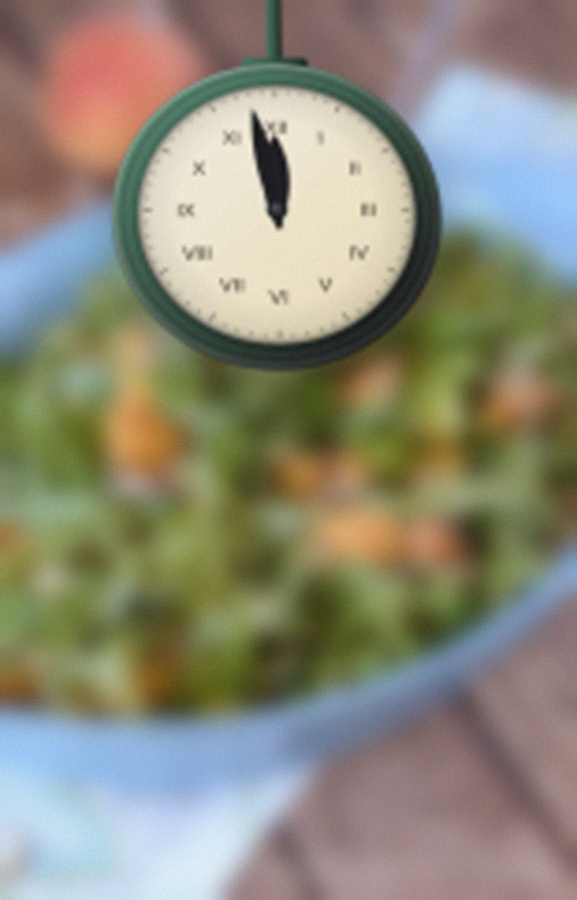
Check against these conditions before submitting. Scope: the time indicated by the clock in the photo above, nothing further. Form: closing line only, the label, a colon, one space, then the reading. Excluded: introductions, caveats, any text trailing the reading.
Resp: 11:58
